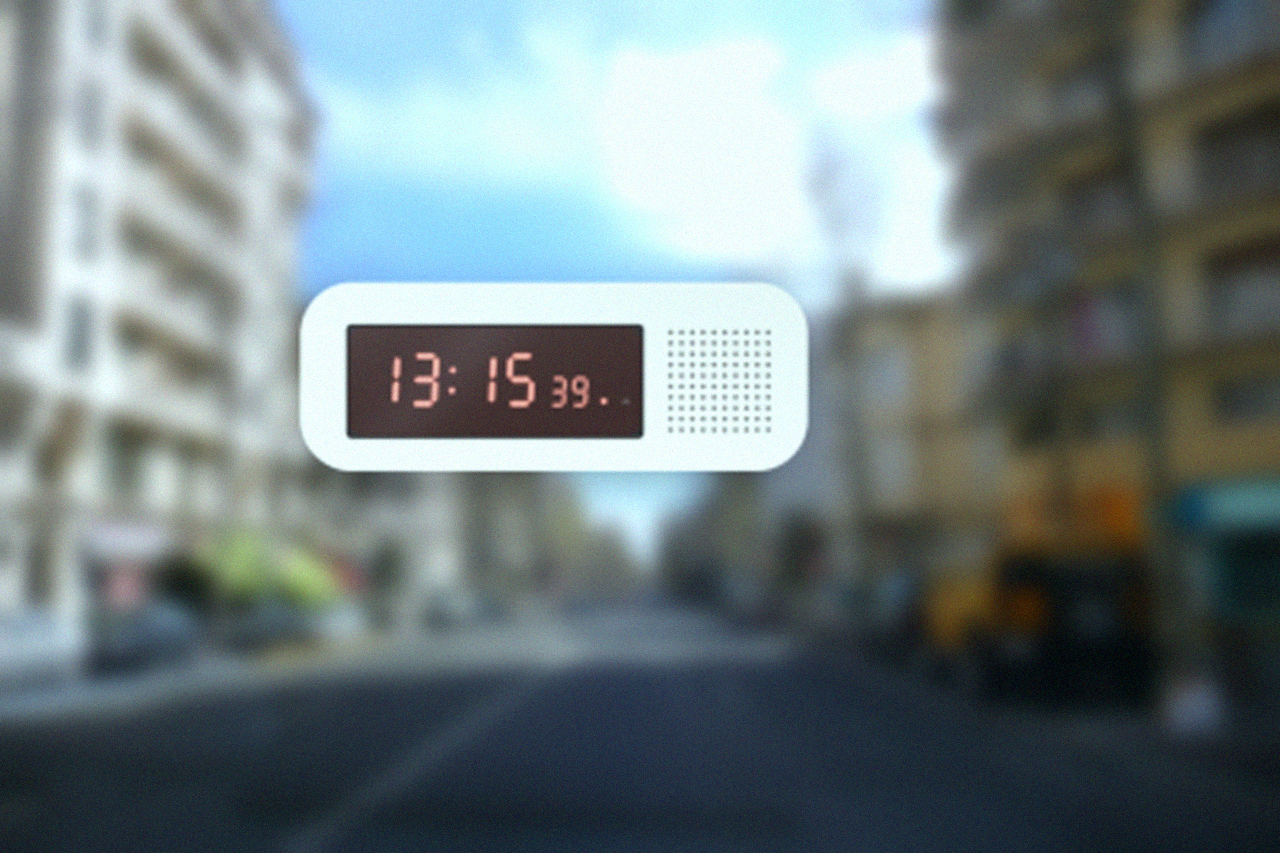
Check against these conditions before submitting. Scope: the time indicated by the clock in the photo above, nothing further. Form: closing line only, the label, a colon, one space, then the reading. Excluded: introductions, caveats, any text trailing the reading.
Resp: 13:15:39
